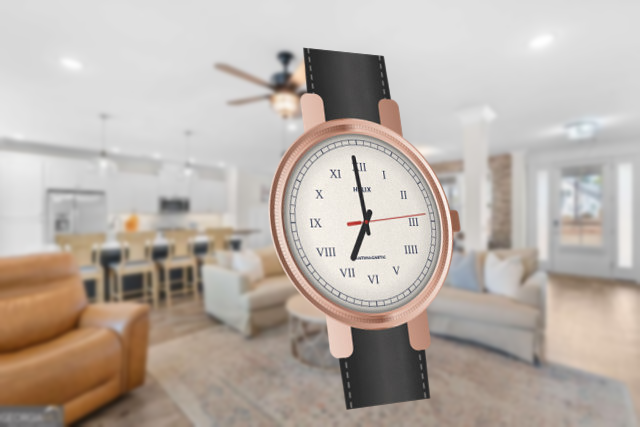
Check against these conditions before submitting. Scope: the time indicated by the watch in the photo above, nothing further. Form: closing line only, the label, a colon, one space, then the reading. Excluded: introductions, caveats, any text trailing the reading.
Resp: 6:59:14
